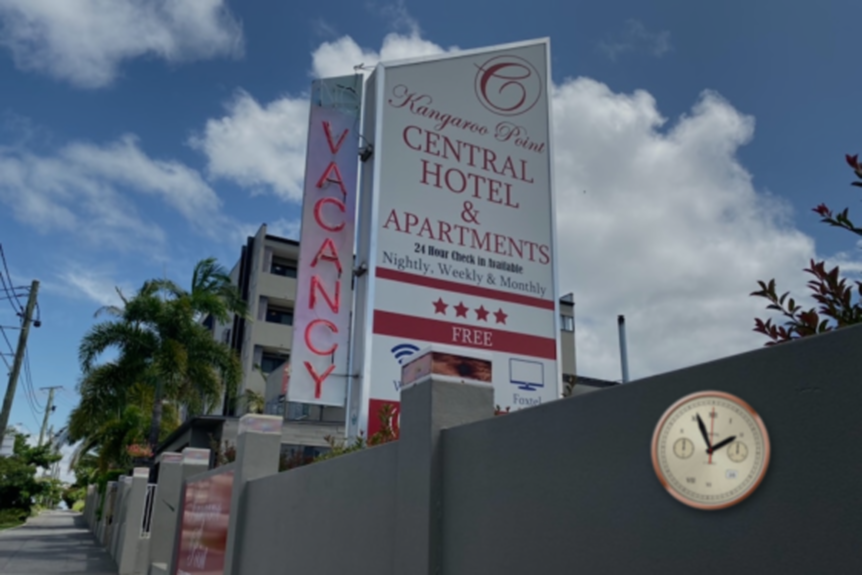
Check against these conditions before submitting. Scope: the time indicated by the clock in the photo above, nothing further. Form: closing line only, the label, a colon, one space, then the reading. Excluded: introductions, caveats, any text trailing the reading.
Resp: 1:56
